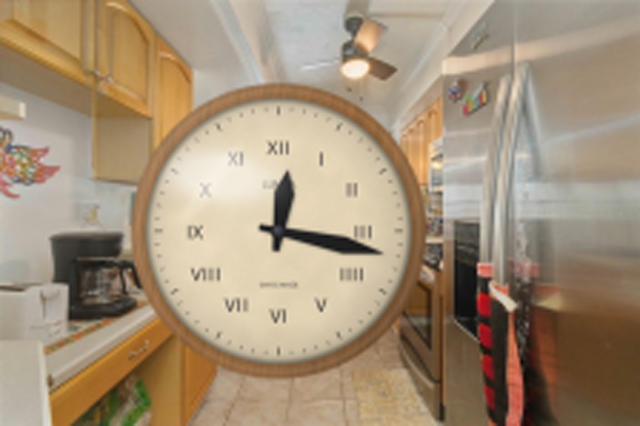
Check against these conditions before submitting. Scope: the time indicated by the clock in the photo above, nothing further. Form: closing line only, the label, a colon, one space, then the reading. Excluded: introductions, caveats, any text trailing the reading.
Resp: 12:17
